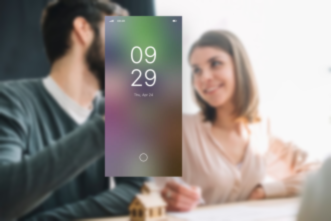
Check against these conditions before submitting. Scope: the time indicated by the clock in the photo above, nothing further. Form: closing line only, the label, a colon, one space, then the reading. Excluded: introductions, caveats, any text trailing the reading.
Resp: 9:29
